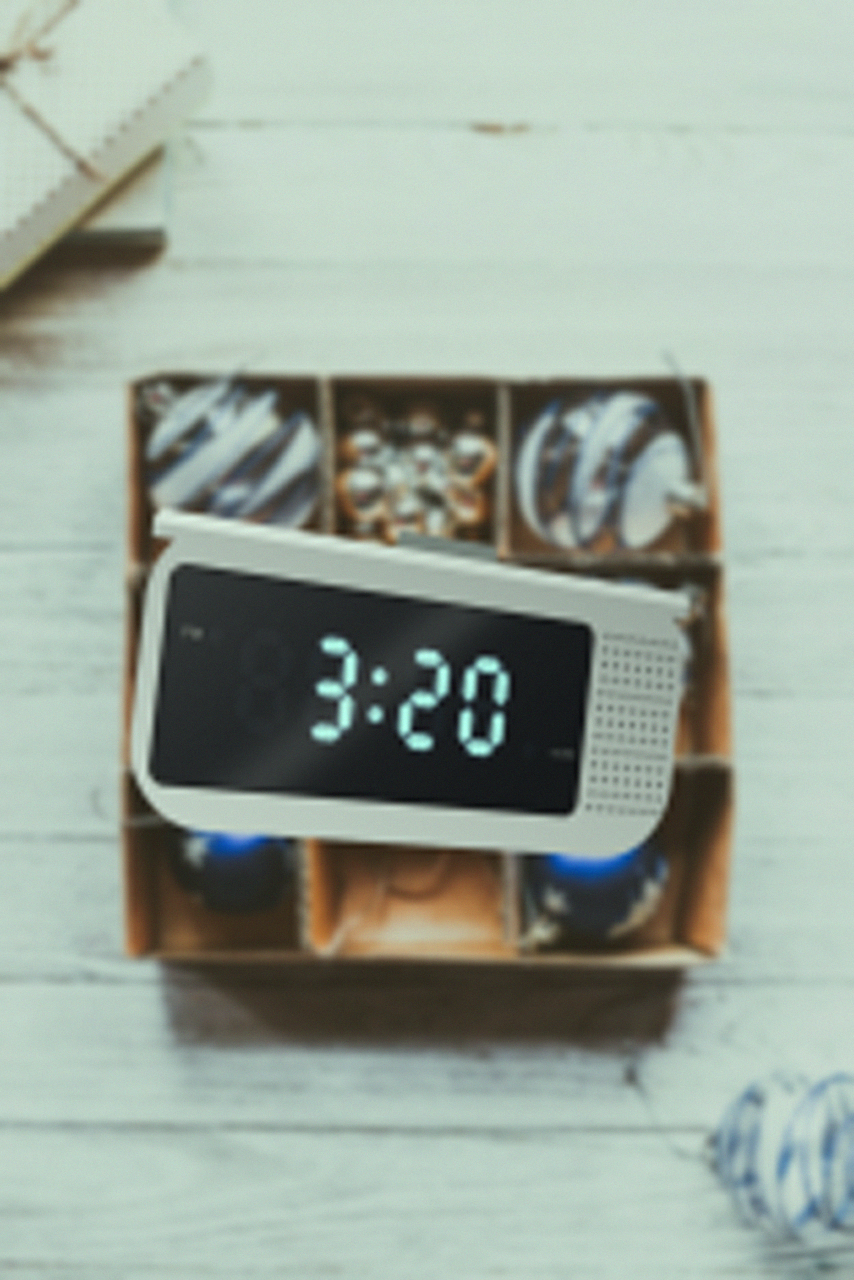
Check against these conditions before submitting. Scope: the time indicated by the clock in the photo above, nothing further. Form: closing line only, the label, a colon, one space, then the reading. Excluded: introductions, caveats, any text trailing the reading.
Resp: 3:20
